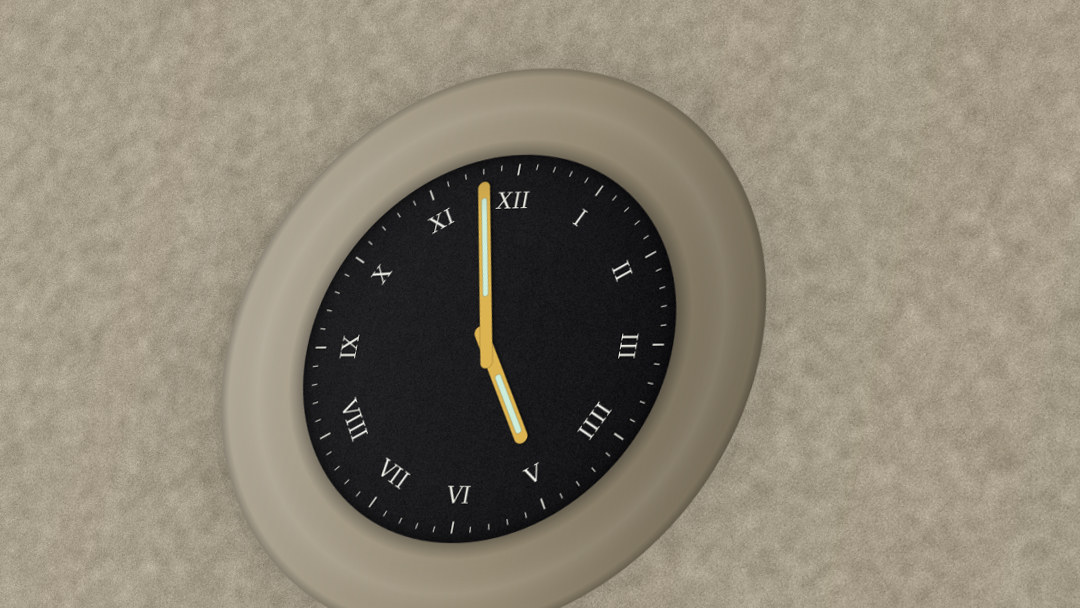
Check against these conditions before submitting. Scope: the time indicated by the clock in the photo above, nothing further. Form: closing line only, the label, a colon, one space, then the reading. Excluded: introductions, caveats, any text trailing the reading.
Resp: 4:58
